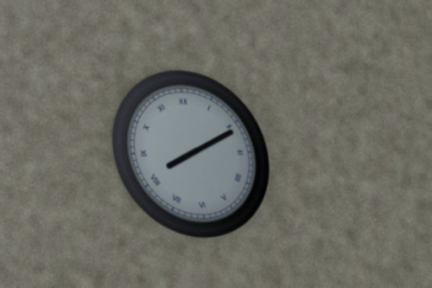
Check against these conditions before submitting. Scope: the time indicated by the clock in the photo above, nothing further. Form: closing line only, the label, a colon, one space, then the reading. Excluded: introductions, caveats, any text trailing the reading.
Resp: 8:11
